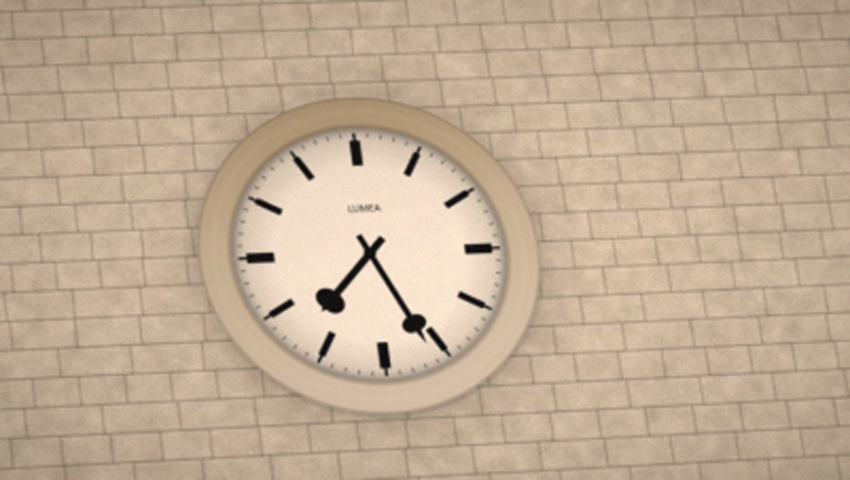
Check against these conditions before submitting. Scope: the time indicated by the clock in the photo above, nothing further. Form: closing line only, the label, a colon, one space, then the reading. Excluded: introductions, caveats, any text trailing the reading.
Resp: 7:26
